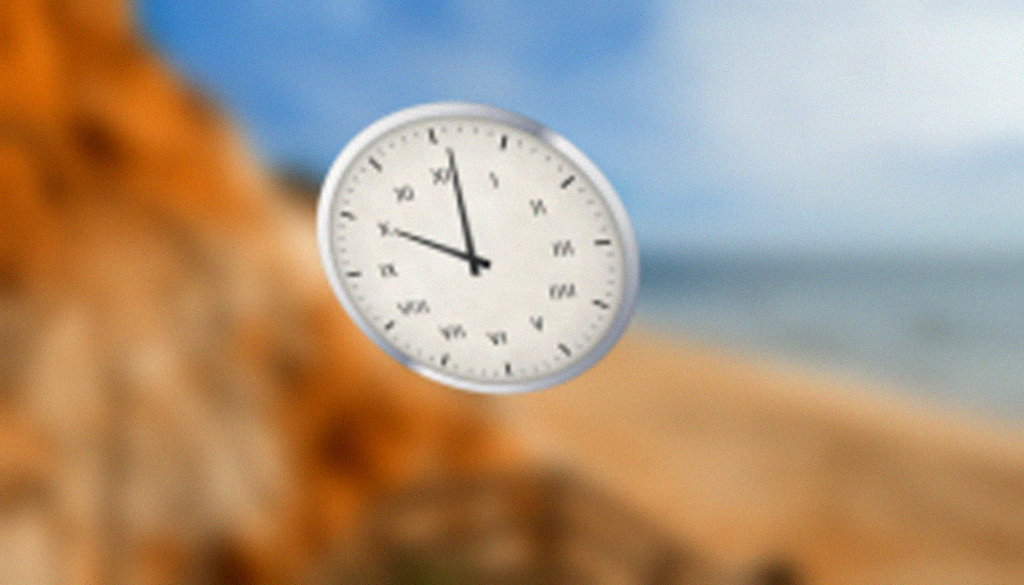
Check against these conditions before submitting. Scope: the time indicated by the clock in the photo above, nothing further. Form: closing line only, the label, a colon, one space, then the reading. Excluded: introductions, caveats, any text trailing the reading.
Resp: 10:01
